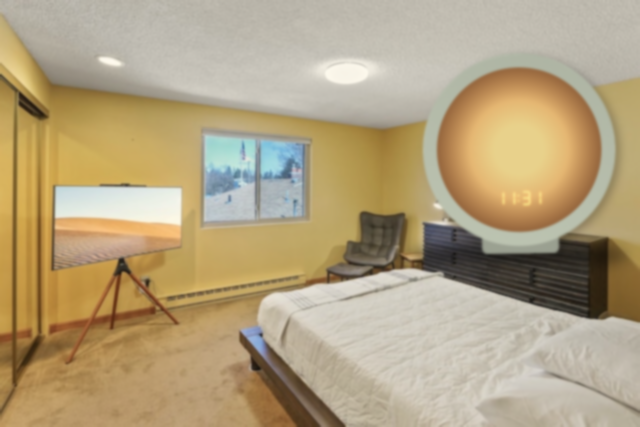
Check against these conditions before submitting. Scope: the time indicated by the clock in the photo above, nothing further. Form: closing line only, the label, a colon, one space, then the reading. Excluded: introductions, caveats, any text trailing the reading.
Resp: 11:31
